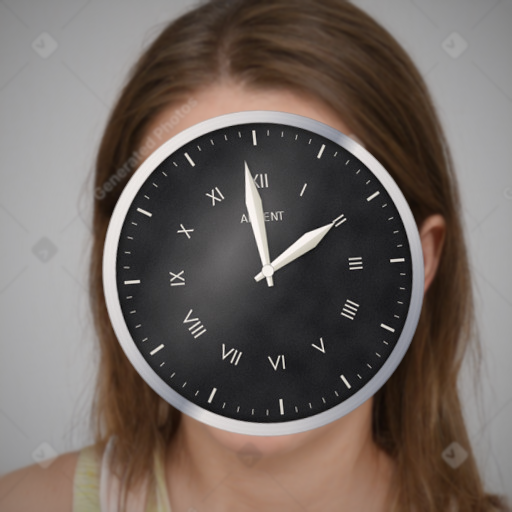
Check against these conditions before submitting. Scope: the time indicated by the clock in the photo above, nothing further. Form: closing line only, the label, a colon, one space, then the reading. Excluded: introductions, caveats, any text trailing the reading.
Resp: 1:59
